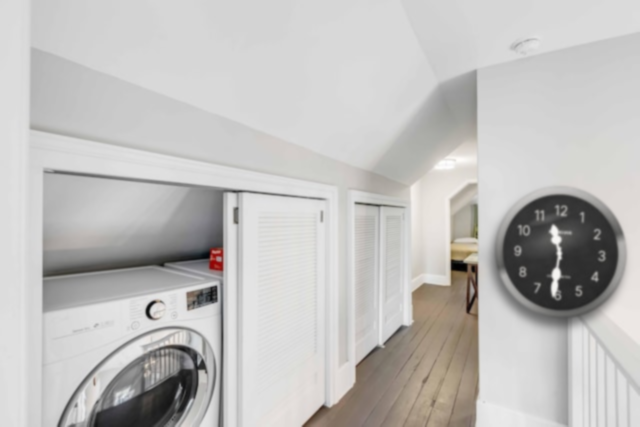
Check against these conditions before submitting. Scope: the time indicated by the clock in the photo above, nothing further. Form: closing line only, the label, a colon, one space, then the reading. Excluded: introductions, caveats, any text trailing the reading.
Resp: 11:31
